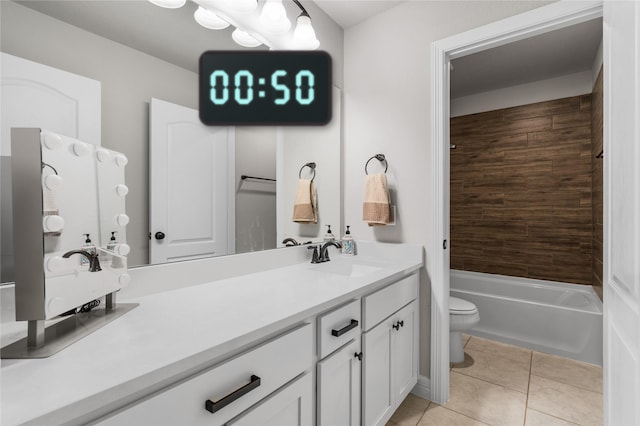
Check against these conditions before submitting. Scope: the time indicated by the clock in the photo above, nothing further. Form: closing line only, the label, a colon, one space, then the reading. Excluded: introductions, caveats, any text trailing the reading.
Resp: 0:50
